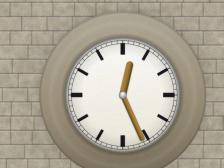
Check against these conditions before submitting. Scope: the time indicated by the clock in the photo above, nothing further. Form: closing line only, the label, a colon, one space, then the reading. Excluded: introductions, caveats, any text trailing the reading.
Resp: 12:26
